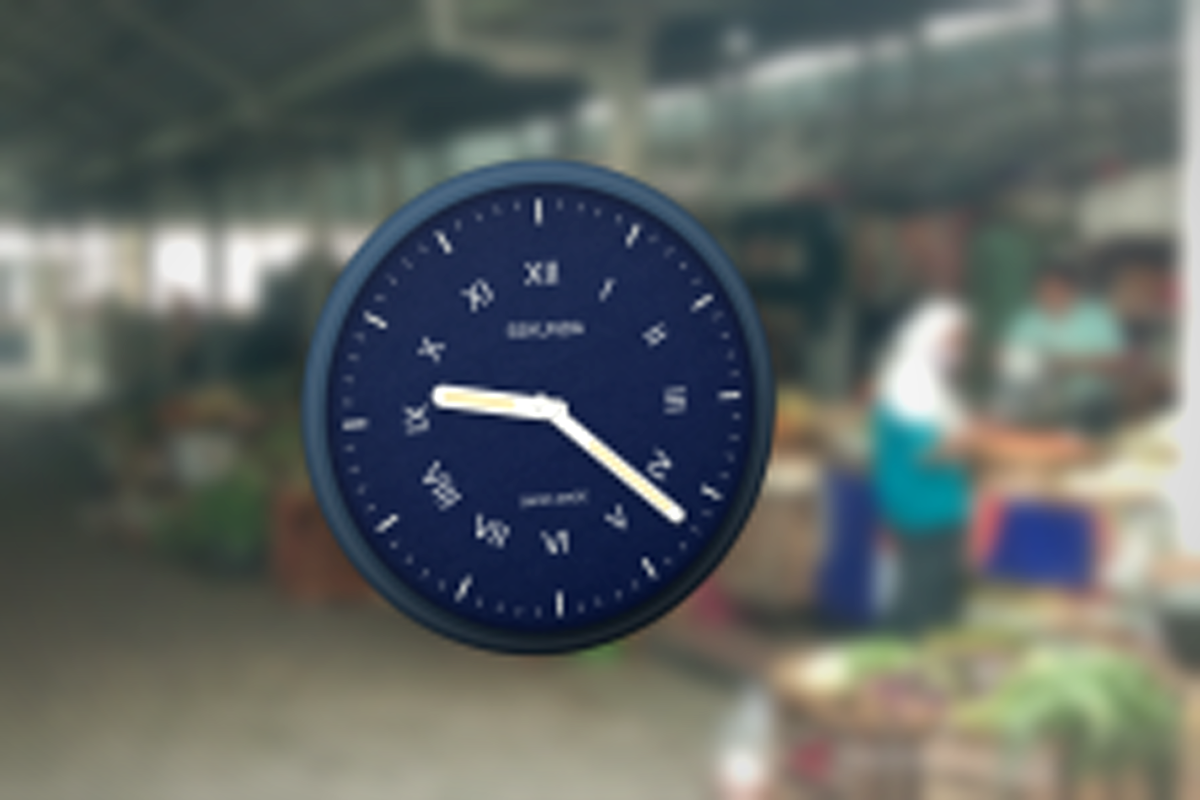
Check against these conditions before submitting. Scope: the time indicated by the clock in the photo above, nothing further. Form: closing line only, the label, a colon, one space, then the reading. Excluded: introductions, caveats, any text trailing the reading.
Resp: 9:22
